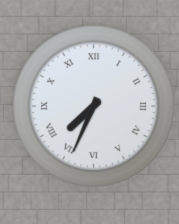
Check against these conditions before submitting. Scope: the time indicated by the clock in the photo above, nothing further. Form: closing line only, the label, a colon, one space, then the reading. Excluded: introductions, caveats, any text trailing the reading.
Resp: 7:34
